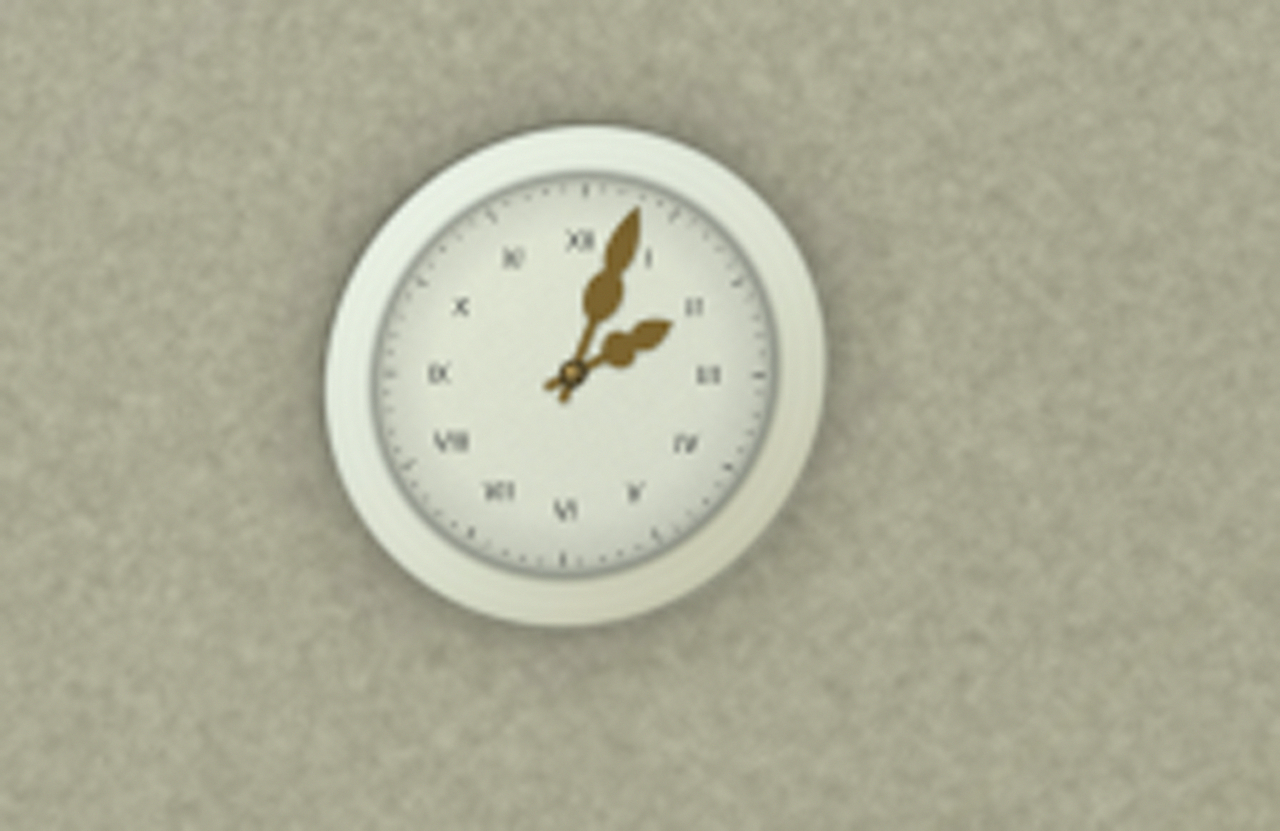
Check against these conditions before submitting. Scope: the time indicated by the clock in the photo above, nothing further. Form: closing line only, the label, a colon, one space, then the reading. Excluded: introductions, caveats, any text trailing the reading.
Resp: 2:03
